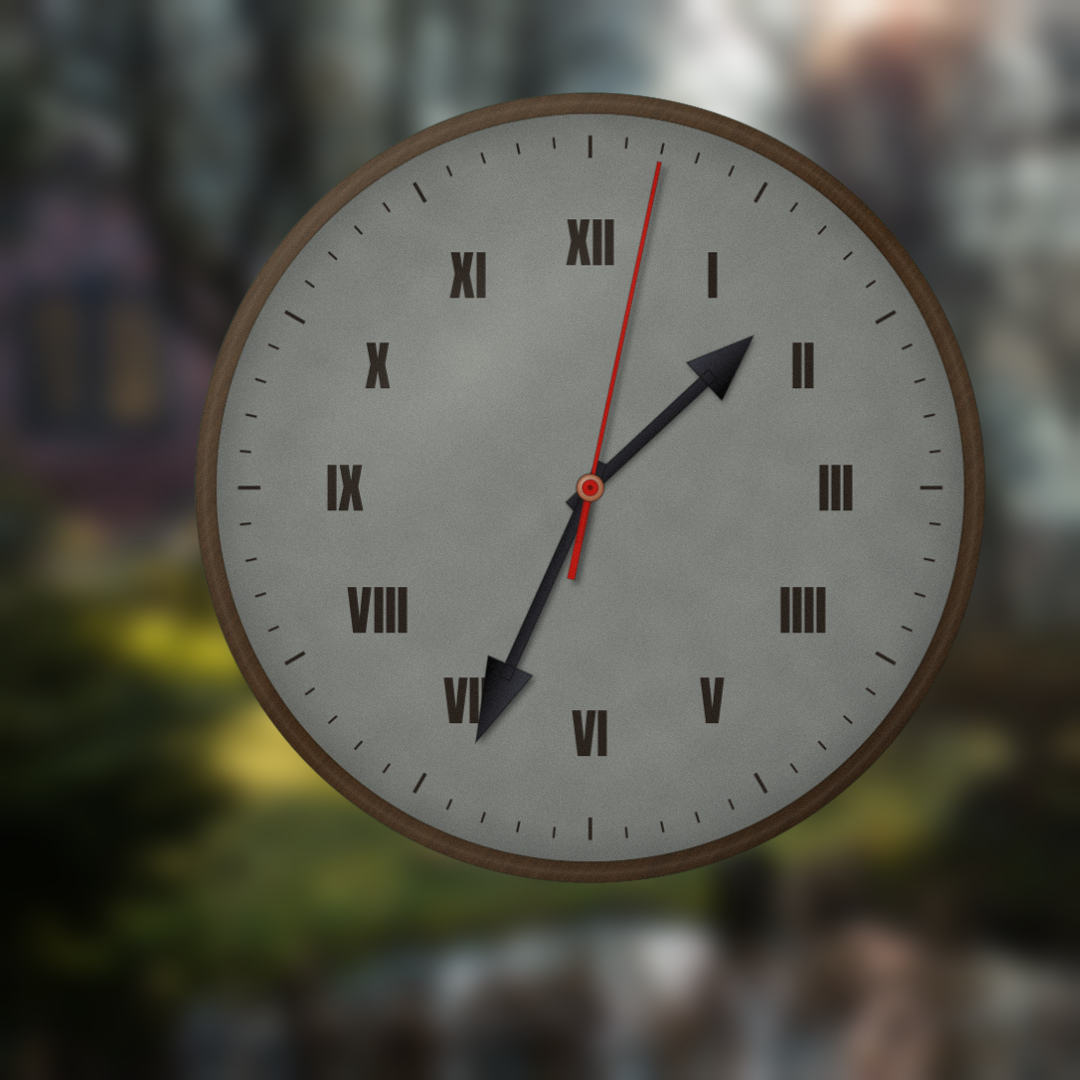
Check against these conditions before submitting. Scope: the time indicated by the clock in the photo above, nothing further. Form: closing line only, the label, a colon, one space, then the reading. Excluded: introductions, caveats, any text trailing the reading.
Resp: 1:34:02
